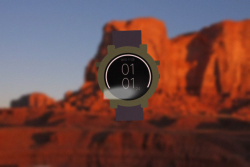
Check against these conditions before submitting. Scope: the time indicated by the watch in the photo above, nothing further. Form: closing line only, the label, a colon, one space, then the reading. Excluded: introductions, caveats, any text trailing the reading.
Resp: 1:01
